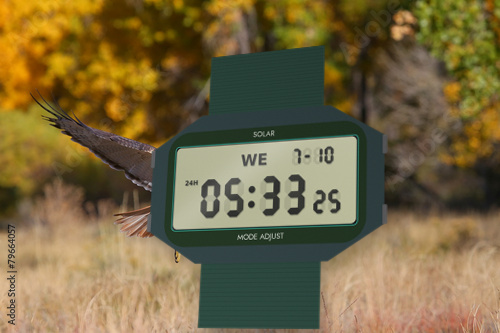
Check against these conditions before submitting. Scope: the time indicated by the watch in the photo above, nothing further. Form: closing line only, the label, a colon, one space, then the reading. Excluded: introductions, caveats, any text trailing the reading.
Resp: 5:33:25
